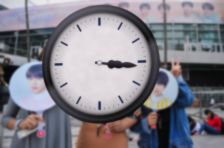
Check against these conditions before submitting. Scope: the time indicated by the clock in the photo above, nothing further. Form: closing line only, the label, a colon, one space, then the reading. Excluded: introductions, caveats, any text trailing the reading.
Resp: 3:16
